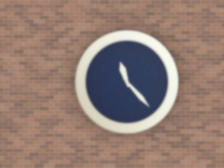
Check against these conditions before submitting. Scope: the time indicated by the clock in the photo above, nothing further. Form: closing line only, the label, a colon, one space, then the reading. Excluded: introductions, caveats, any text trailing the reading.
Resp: 11:23
